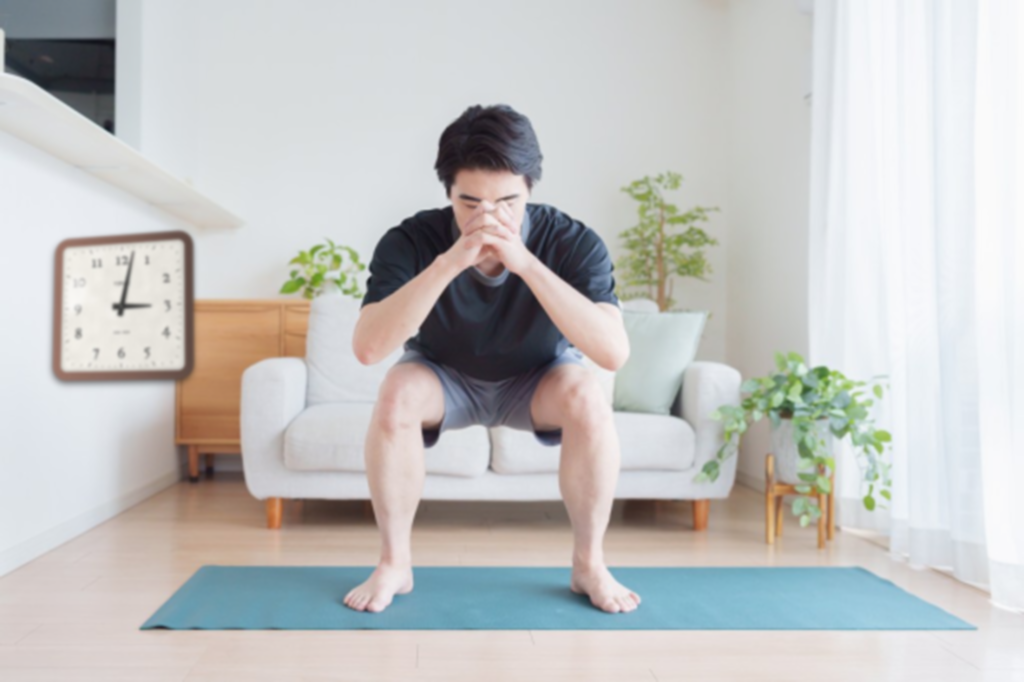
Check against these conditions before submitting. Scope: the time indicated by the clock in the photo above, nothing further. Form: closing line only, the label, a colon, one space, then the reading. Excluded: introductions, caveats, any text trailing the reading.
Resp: 3:02
